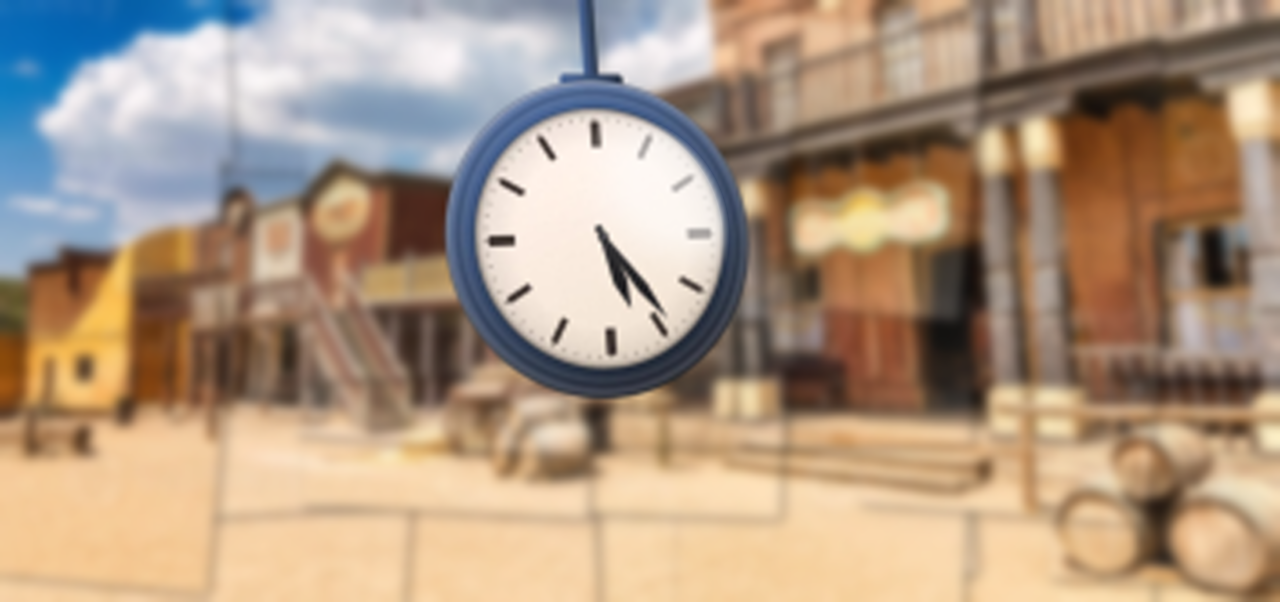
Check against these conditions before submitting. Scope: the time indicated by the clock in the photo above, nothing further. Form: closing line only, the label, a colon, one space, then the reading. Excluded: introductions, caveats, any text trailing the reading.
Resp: 5:24
